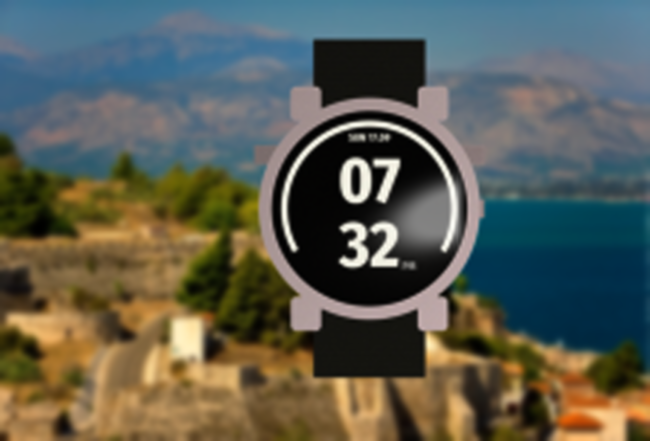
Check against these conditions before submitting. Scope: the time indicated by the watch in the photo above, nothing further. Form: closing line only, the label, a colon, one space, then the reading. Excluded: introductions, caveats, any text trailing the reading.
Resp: 7:32
